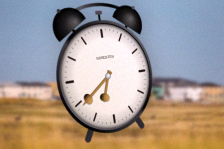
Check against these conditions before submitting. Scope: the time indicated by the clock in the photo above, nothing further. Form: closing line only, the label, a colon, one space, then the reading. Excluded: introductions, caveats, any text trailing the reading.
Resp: 6:39
